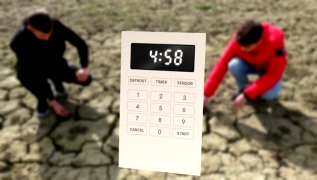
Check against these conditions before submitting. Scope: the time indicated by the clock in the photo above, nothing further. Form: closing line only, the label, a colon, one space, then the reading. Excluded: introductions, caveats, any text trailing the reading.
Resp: 4:58
